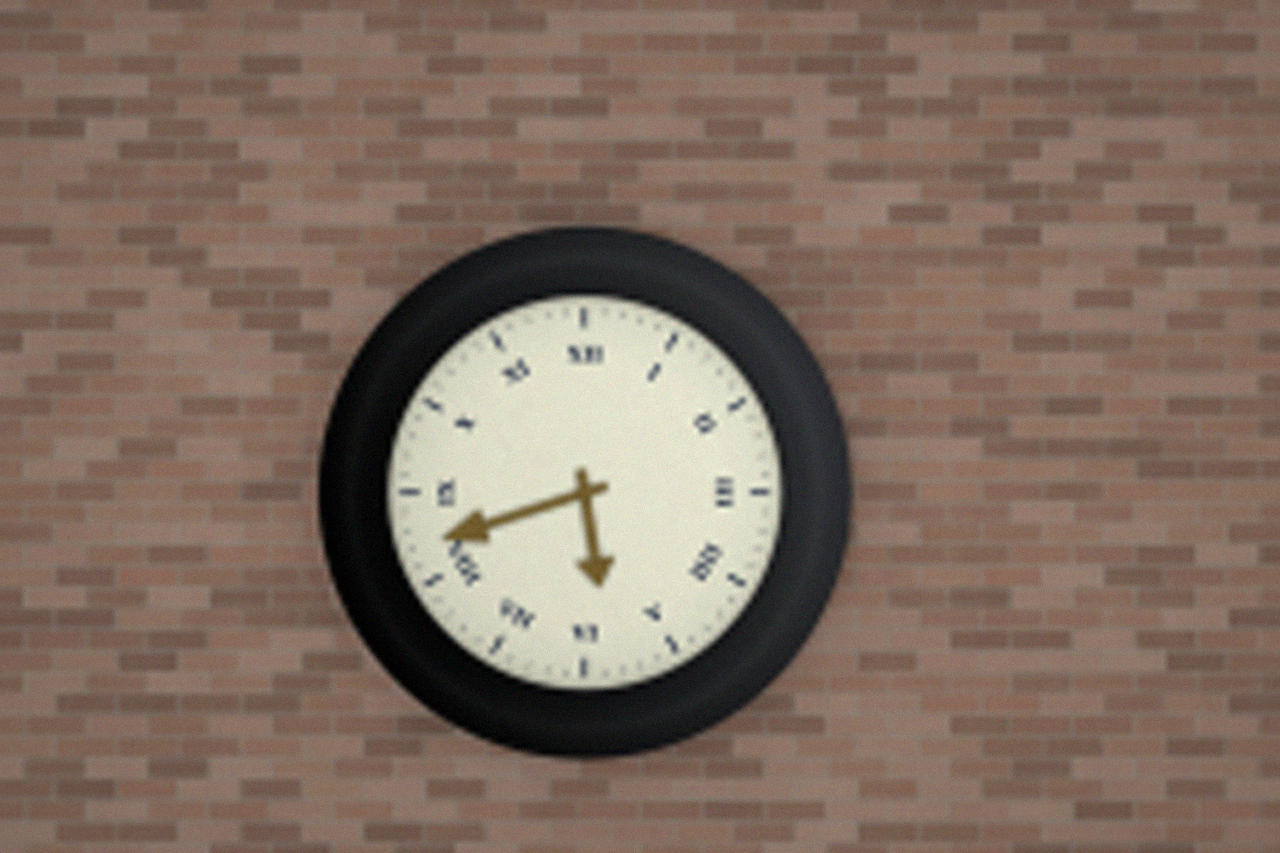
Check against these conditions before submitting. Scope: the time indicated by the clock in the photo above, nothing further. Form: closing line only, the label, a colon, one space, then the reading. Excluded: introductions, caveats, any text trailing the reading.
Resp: 5:42
